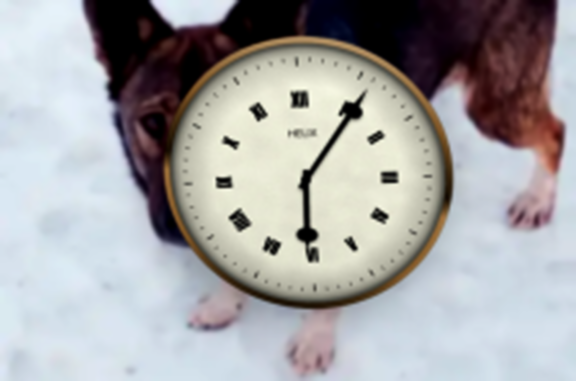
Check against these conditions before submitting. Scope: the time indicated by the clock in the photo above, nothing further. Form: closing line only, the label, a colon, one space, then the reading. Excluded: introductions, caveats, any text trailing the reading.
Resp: 6:06
